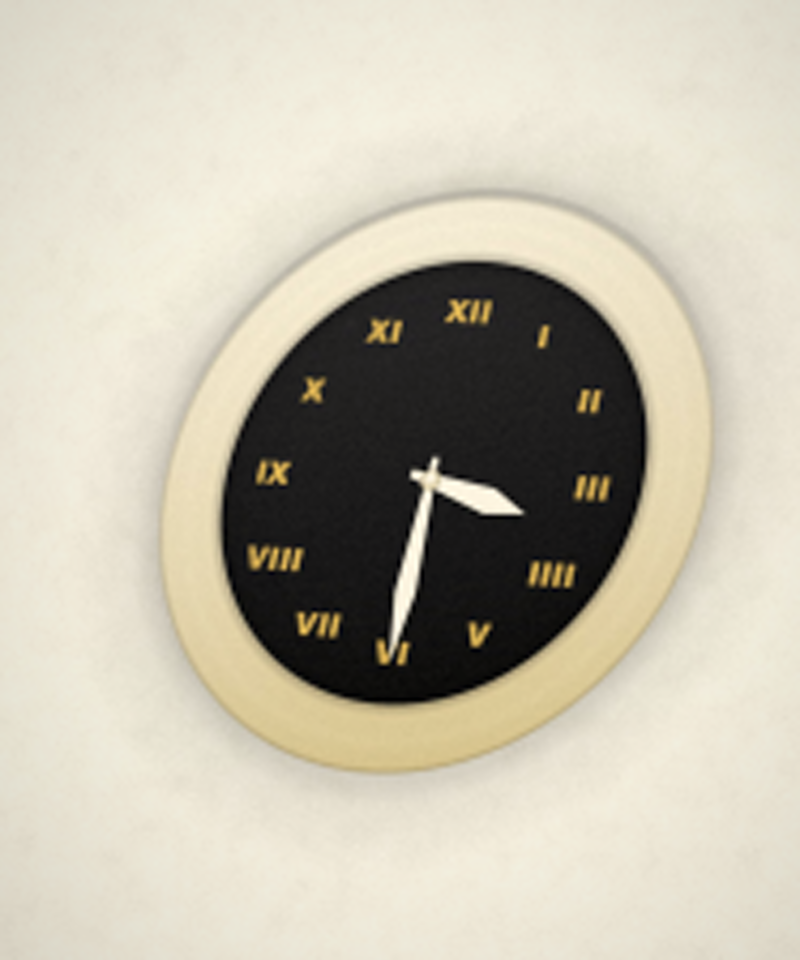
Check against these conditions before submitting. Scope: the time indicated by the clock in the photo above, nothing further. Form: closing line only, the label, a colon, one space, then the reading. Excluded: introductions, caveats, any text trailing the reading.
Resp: 3:30
